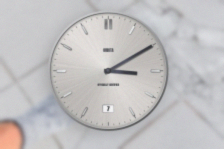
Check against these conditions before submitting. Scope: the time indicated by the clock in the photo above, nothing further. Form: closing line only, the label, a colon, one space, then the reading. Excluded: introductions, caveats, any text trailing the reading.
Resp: 3:10
